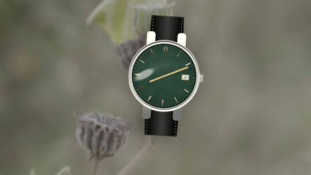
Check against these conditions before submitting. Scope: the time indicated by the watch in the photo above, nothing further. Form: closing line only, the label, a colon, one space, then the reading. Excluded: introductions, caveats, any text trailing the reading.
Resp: 8:11
